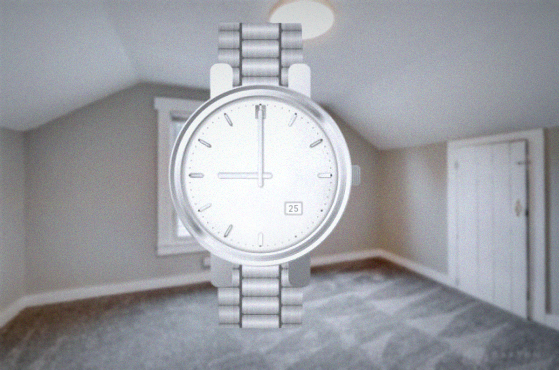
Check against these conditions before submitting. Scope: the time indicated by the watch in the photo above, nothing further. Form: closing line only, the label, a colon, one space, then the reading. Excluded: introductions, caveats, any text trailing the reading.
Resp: 9:00
